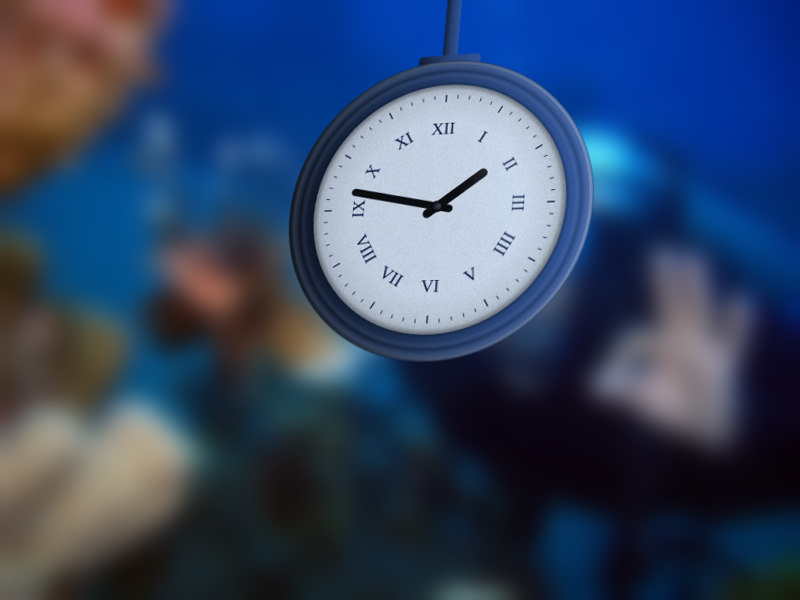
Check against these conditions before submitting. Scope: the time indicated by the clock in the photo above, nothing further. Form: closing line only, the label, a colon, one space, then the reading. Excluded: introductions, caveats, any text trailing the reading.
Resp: 1:47
